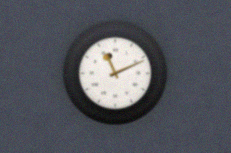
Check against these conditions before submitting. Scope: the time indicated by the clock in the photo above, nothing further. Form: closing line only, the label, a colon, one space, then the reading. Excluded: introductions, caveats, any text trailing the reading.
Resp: 11:11
